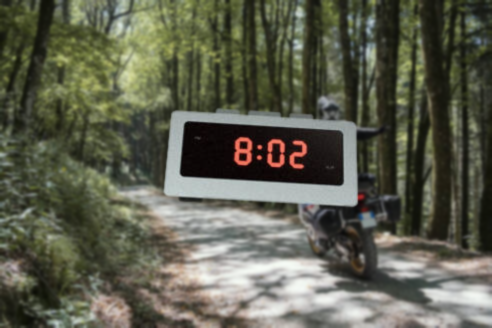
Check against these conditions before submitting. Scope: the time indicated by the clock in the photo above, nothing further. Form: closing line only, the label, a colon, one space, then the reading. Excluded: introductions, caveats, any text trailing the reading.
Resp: 8:02
